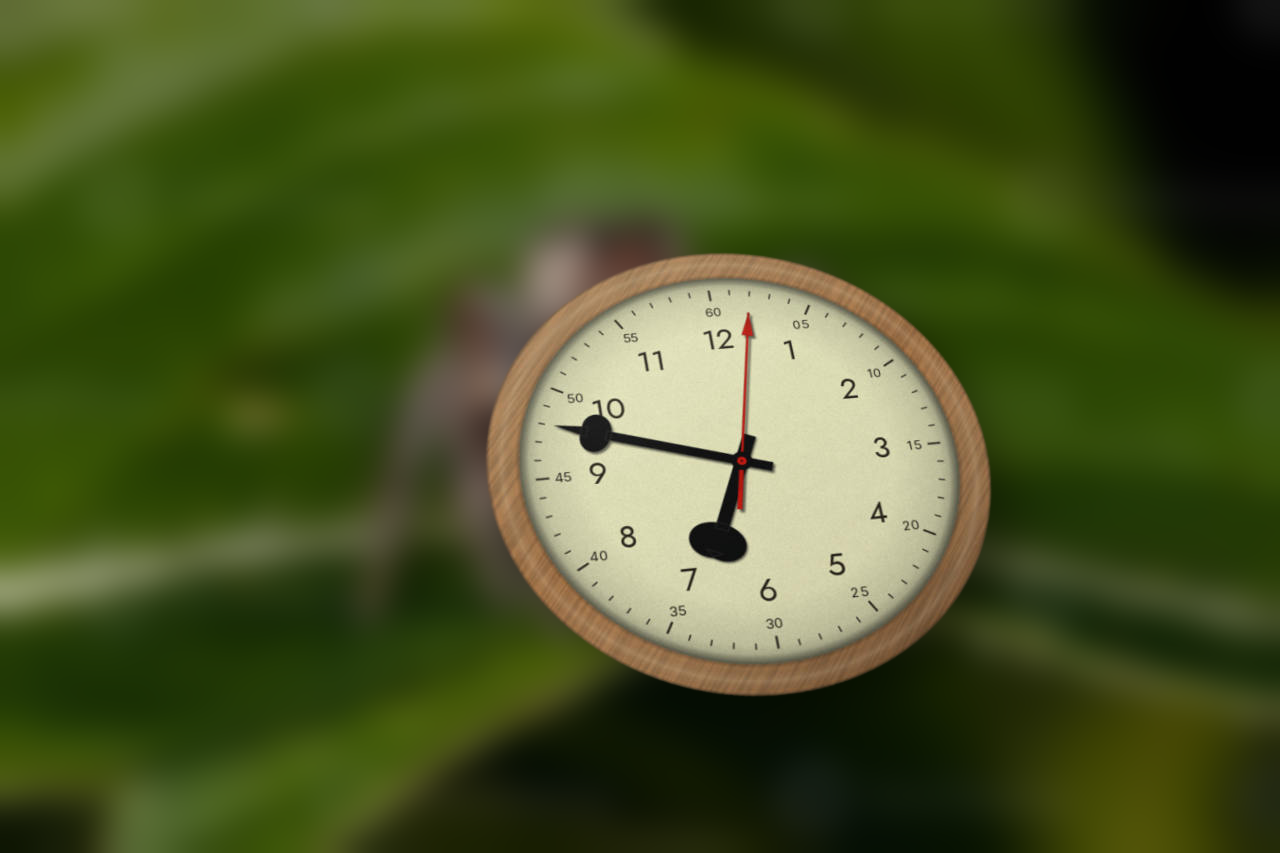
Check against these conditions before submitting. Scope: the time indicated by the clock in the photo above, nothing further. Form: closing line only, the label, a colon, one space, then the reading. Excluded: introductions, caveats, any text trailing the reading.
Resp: 6:48:02
